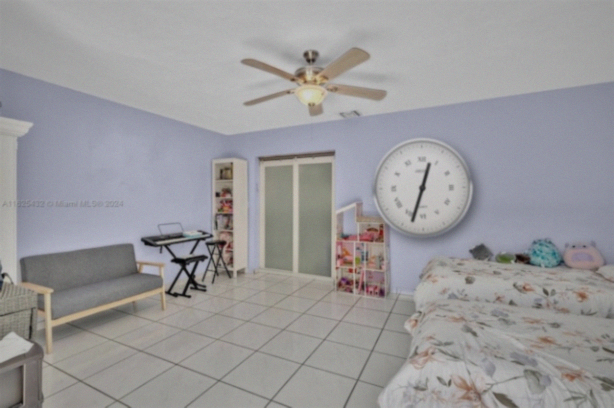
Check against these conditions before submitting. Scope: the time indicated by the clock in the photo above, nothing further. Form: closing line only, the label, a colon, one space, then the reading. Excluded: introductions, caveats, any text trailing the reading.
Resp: 12:33
